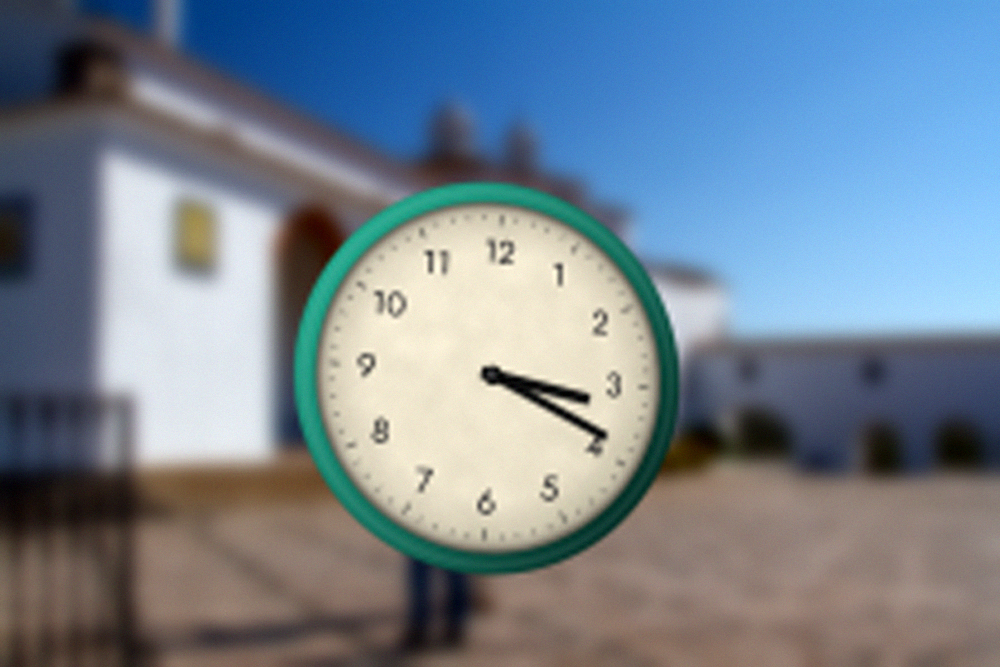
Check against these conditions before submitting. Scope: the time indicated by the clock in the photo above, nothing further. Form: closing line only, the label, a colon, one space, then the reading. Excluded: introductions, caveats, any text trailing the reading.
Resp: 3:19
